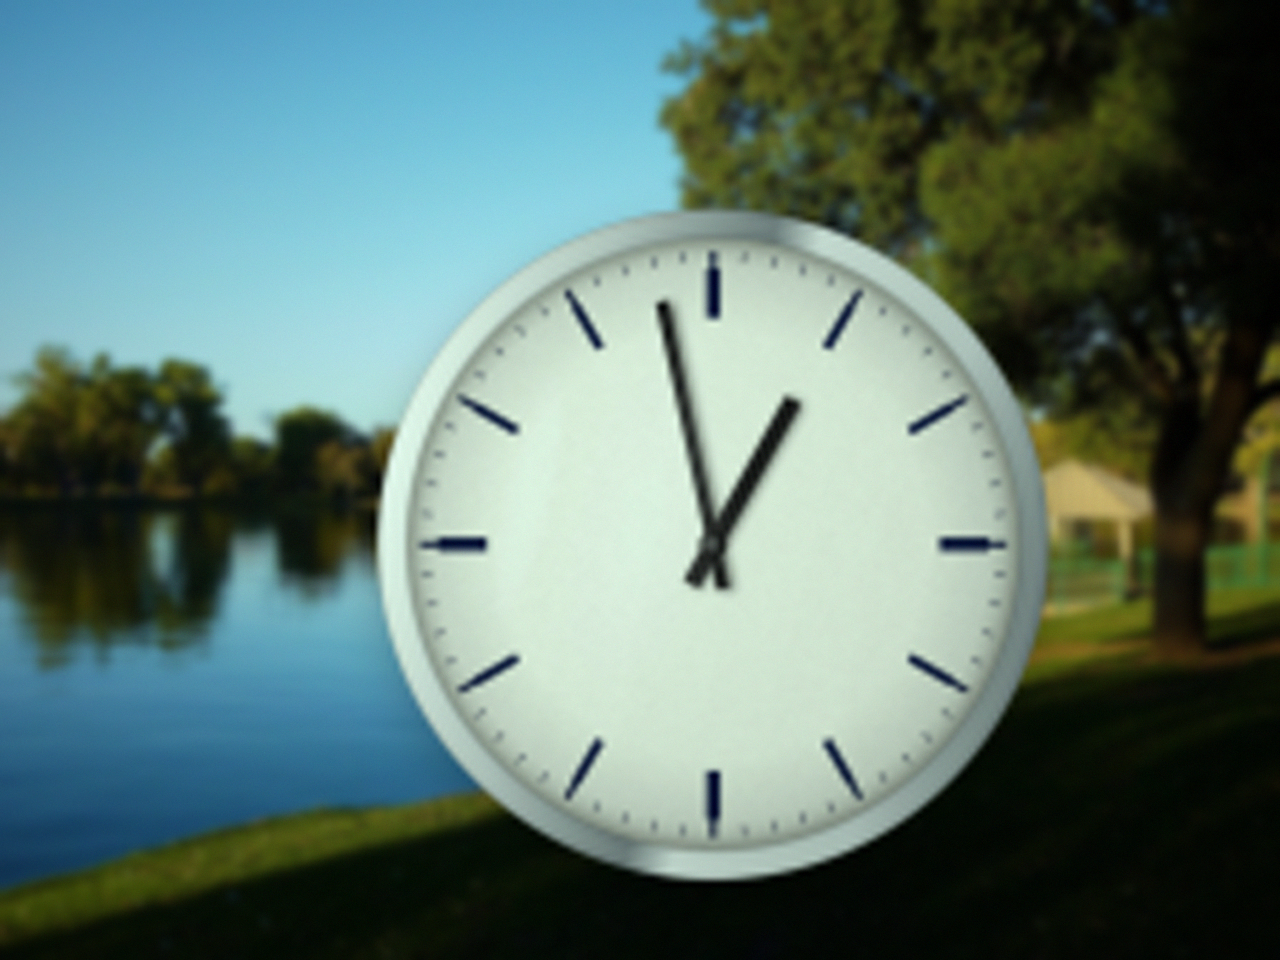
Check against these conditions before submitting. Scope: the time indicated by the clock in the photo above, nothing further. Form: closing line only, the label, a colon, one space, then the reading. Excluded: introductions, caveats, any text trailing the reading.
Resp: 12:58
